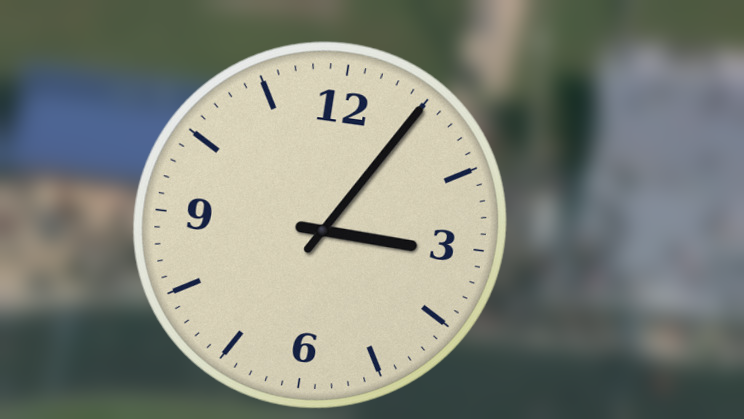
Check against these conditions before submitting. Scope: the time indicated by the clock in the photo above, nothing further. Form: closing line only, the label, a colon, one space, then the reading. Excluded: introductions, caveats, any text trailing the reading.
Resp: 3:05
